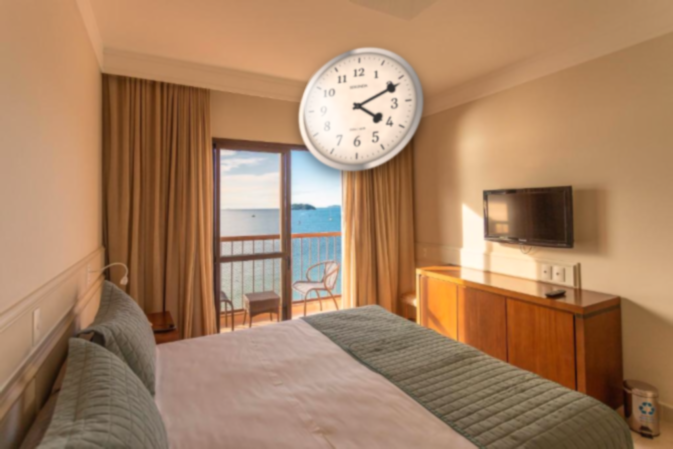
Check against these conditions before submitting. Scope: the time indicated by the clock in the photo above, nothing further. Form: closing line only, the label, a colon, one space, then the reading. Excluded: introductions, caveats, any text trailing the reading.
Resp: 4:11
